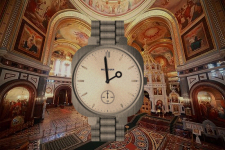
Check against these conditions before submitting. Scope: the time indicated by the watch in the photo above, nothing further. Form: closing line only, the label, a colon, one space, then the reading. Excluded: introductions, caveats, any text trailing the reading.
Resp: 1:59
